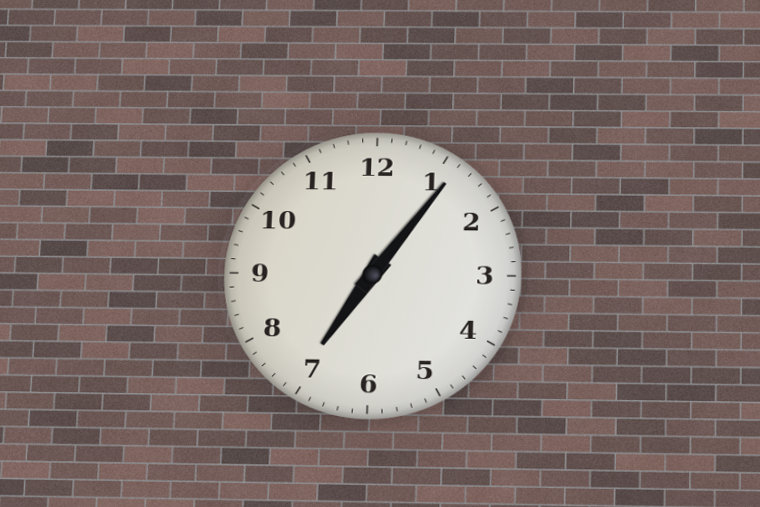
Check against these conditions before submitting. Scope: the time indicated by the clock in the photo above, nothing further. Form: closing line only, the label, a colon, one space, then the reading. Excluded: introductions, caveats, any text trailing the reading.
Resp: 7:06
